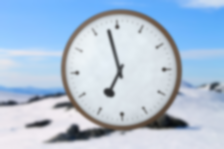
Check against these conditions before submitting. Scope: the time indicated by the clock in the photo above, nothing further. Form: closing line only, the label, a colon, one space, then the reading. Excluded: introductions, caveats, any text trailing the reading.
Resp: 6:58
